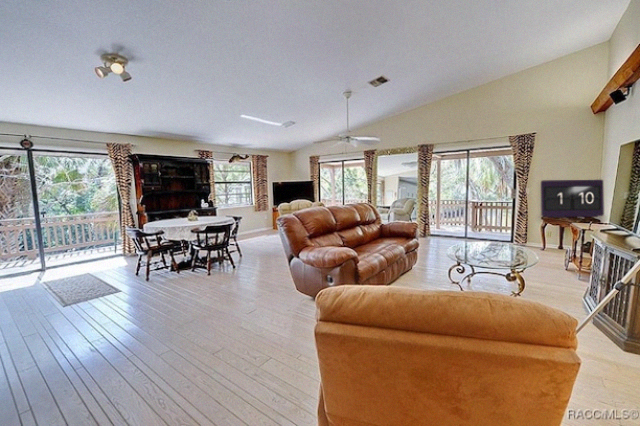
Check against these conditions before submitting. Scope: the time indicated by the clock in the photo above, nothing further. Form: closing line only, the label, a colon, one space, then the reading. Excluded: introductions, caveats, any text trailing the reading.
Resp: 1:10
